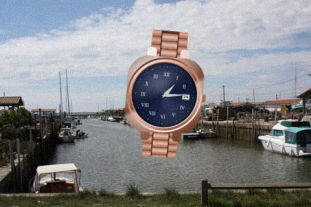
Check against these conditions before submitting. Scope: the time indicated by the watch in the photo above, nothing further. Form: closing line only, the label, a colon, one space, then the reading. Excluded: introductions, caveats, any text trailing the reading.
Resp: 1:14
